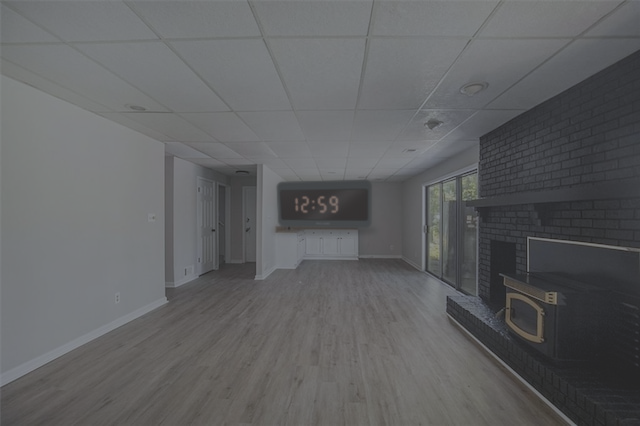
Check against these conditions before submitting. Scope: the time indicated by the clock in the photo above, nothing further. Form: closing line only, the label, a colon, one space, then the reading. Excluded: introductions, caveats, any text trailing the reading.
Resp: 12:59
